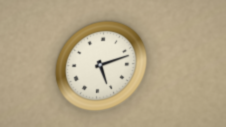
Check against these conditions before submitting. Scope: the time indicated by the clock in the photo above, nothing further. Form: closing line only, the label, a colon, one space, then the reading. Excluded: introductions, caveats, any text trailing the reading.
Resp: 5:12
